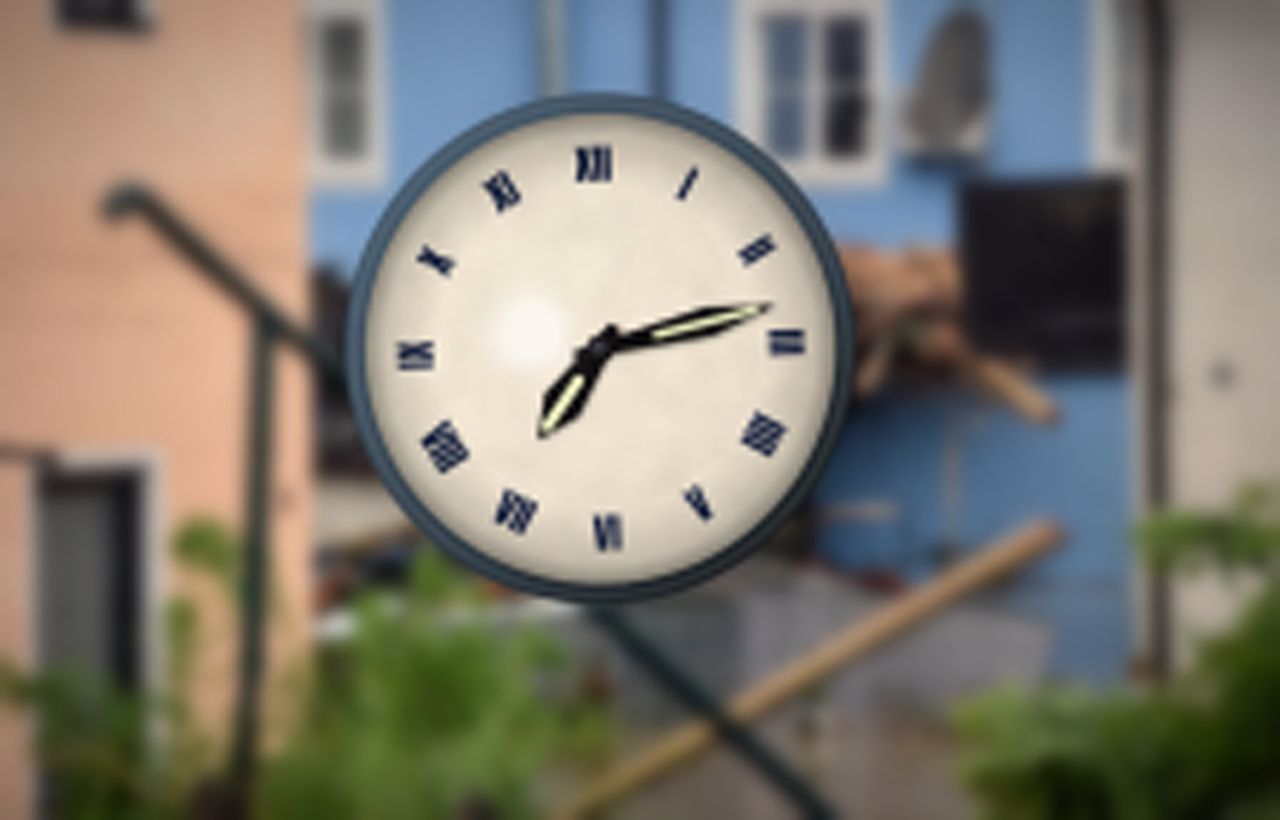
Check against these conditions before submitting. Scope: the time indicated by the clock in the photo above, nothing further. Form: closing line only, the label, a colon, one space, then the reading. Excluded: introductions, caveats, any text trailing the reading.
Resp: 7:13
